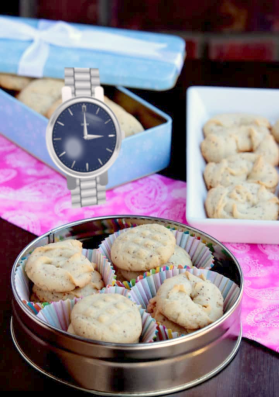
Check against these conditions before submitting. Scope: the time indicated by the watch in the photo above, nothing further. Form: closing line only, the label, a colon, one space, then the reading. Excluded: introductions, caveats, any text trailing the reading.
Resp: 3:00
